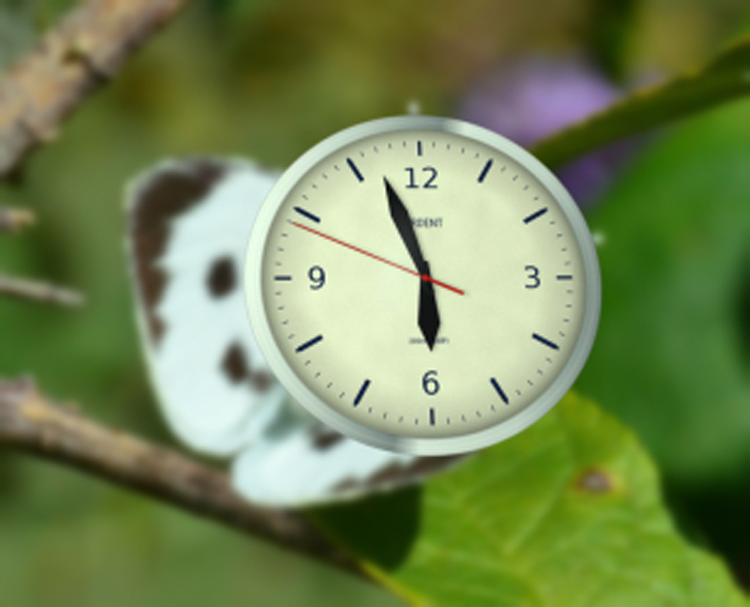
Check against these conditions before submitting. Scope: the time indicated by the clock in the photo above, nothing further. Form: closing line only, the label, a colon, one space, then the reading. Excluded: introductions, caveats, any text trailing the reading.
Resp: 5:56:49
